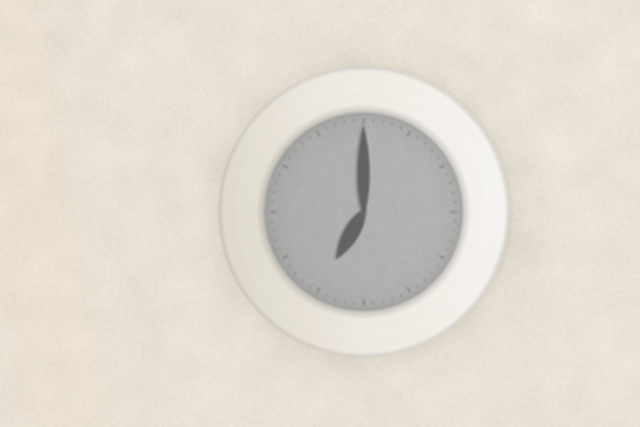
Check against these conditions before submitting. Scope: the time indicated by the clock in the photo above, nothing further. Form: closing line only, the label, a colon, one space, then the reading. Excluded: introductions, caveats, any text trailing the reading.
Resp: 7:00
